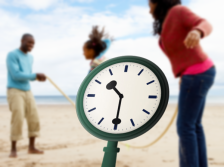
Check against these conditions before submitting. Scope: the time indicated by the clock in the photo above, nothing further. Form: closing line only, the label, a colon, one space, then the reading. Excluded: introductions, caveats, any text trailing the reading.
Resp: 10:30
